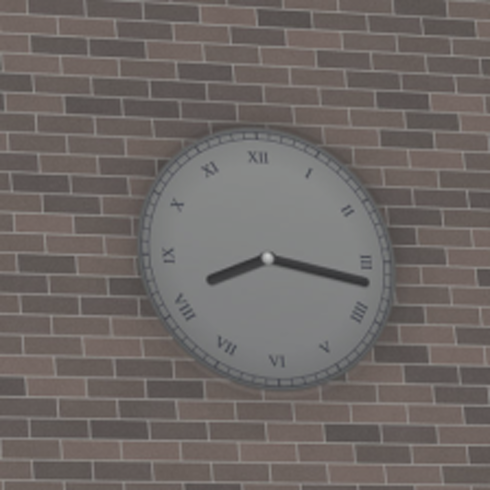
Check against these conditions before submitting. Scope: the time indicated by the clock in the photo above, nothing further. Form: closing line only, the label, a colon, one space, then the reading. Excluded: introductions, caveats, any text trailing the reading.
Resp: 8:17
